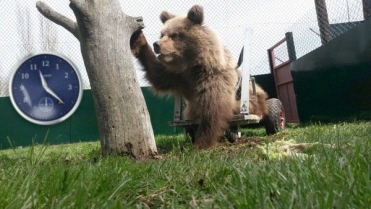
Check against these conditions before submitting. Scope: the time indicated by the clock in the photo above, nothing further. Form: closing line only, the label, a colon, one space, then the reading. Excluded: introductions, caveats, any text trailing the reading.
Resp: 11:22
